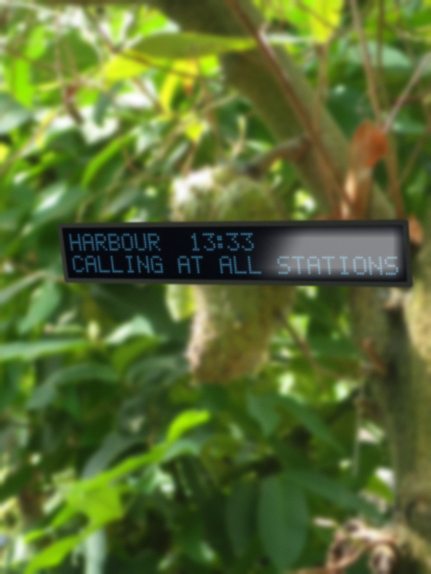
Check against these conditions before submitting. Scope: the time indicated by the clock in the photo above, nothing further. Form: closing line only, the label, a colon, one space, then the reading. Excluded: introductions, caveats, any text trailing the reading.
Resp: 13:33
